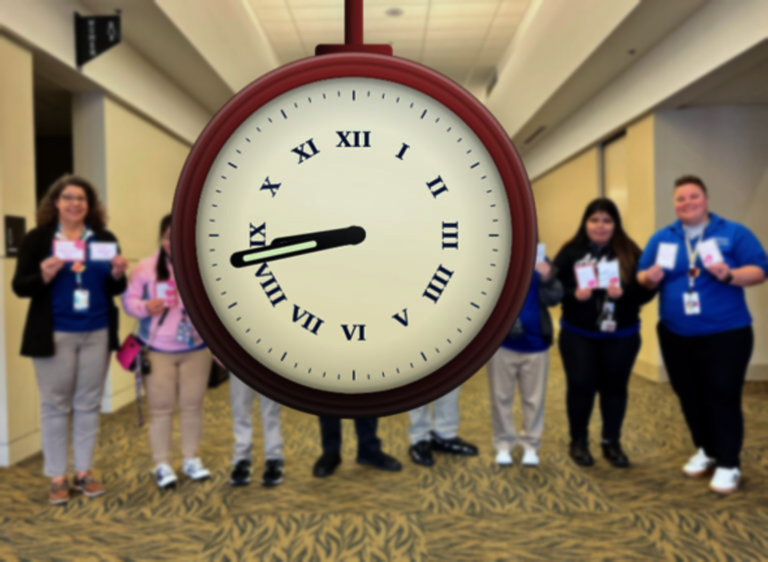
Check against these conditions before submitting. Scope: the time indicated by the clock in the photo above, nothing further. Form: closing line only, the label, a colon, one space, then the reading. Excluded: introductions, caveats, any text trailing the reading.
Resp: 8:43
